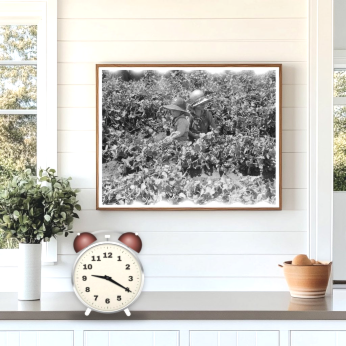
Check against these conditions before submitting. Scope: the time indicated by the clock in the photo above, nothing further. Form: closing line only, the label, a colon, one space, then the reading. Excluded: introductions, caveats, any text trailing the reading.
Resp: 9:20
